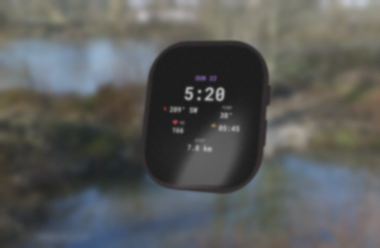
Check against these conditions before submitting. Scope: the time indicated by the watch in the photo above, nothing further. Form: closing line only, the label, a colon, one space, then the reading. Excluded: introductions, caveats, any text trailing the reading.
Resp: 5:20
